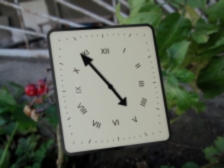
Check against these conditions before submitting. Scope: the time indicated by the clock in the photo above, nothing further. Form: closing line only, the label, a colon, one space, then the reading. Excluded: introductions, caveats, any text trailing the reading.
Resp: 4:54
